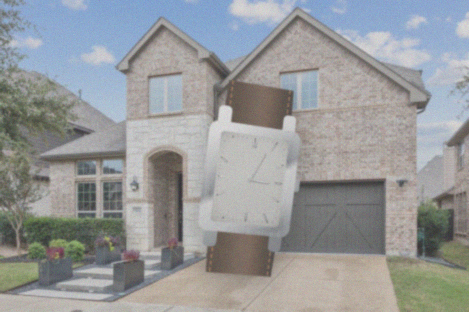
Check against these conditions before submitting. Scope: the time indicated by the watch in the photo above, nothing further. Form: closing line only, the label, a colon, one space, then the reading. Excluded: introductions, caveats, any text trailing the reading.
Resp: 3:04
